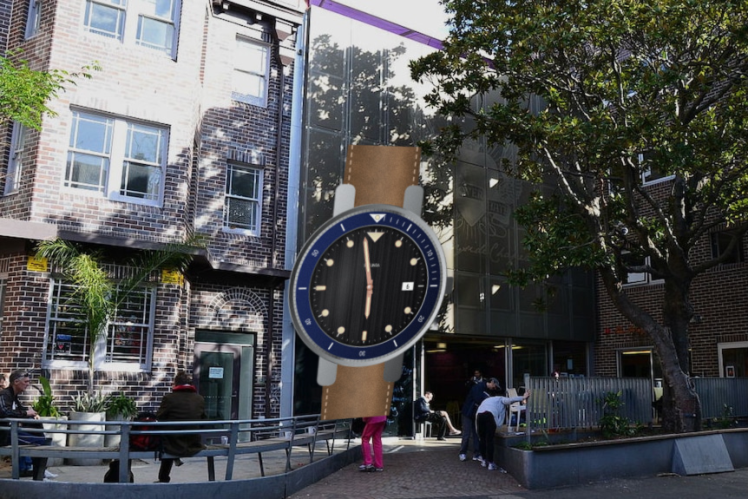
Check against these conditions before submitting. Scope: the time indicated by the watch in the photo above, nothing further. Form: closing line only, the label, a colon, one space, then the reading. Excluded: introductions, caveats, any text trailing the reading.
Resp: 5:58
